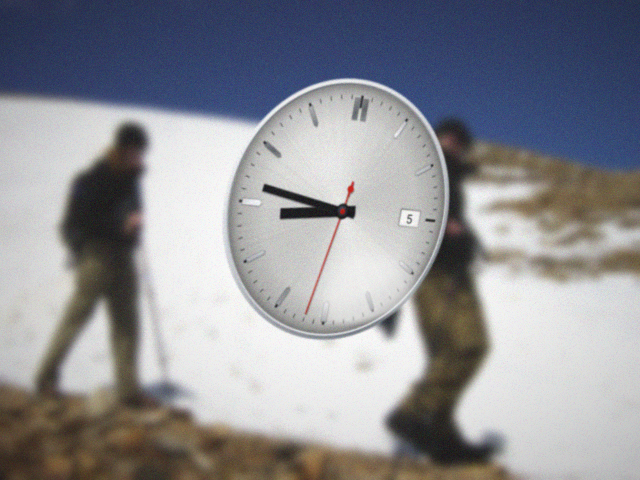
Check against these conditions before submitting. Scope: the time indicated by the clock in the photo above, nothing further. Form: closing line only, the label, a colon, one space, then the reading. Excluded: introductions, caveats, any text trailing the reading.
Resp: 8:46:32
